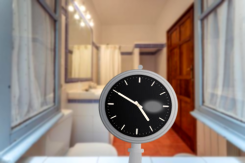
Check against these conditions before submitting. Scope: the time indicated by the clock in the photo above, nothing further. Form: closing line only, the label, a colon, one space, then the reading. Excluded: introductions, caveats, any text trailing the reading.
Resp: 4:50
